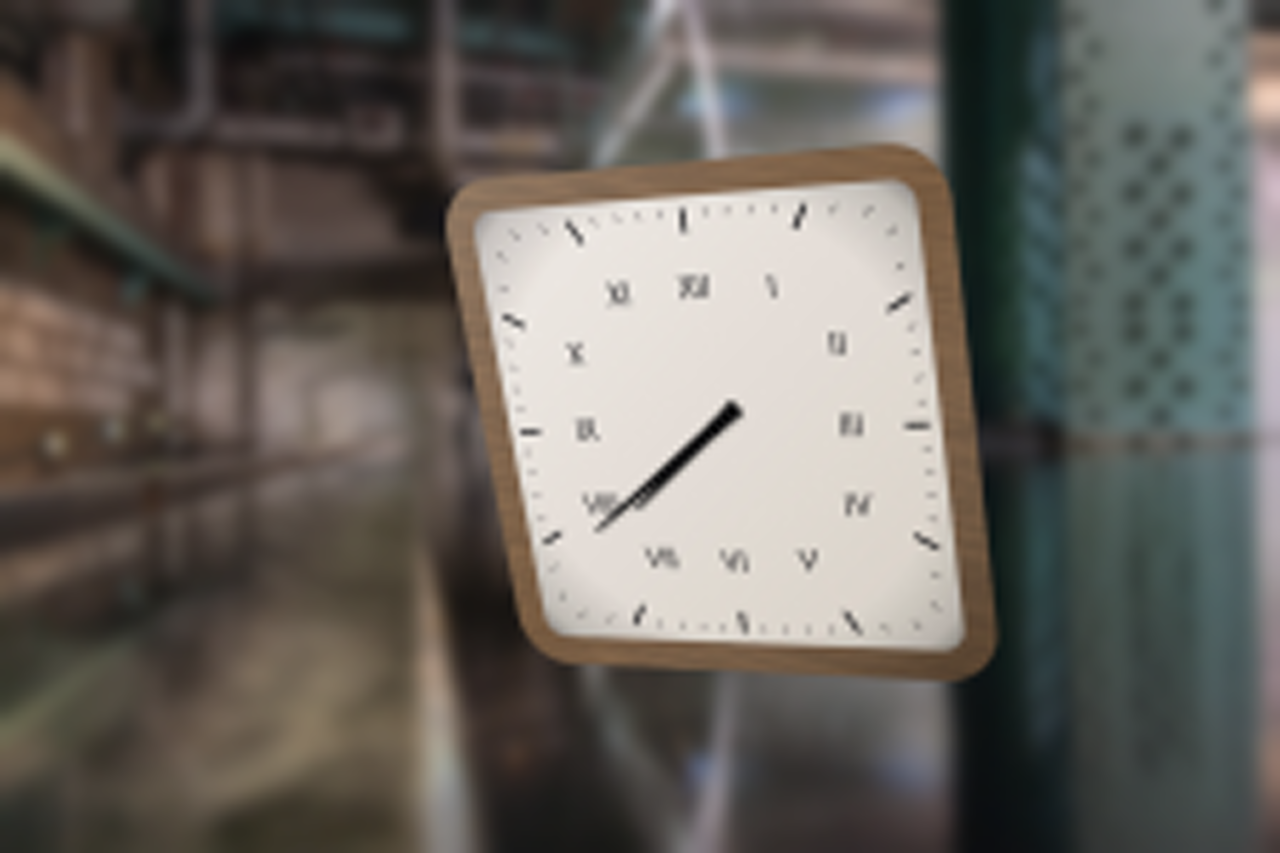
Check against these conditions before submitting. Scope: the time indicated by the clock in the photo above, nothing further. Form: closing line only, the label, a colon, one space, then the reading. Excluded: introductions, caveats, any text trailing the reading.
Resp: 7:39
